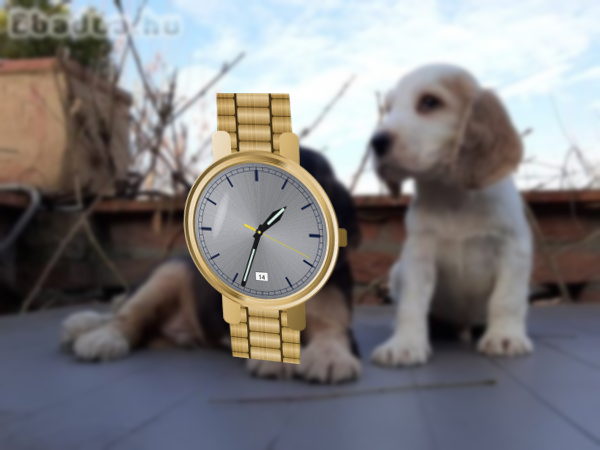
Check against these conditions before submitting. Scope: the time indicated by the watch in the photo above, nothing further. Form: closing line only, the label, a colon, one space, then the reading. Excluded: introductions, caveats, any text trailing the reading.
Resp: 1:33:19
